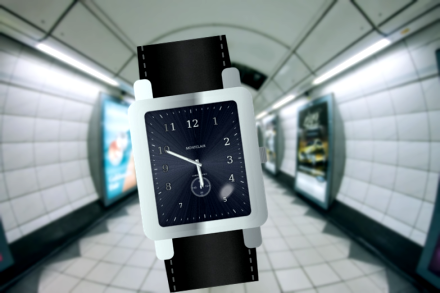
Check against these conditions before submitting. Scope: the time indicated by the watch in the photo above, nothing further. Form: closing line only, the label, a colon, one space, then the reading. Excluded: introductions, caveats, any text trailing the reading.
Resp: 5:50
